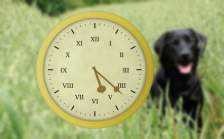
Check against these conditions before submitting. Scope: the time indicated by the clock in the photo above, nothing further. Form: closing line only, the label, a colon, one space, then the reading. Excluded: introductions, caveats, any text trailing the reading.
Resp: 5:22
